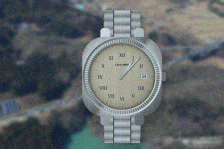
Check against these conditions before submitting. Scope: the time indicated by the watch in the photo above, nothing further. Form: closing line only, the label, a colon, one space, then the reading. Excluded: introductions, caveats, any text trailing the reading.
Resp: 1:07
